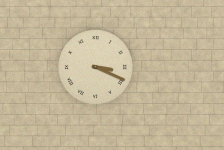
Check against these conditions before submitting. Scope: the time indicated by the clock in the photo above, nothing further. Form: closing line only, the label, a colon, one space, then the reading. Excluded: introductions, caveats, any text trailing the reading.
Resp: 3:19
